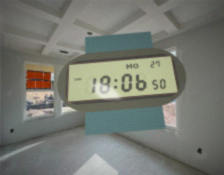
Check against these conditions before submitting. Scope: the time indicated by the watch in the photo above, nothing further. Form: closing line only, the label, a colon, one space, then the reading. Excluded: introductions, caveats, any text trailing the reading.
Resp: 18:06:50
